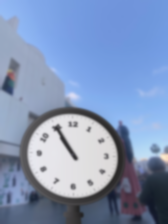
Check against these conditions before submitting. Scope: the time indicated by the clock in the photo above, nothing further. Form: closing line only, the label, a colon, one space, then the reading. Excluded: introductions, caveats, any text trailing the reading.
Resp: 10:55
